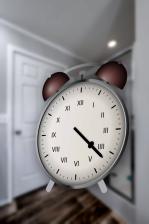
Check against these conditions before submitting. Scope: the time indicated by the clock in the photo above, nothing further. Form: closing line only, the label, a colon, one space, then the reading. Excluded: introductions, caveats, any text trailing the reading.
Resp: 4:22
